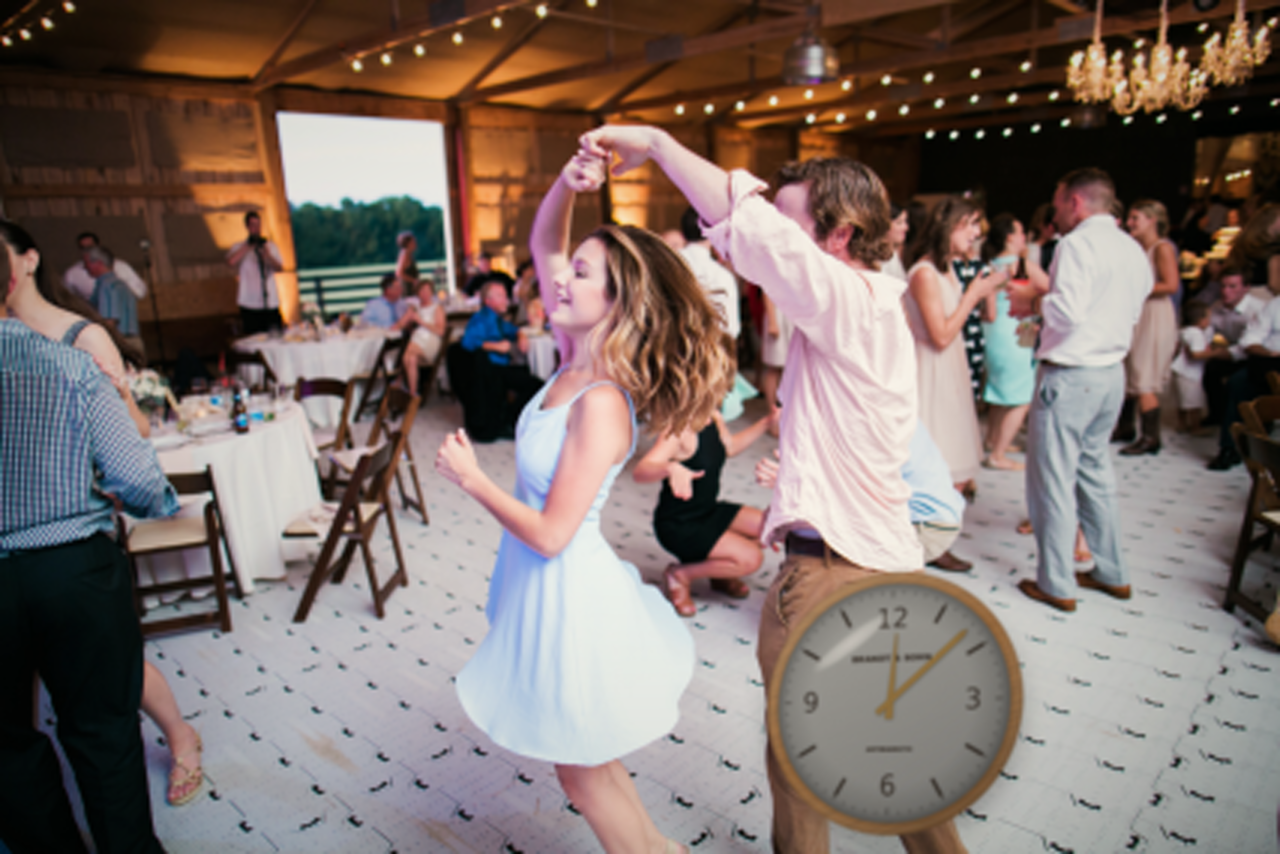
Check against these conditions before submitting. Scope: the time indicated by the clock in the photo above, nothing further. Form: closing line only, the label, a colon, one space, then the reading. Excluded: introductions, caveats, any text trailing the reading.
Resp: 12:08
